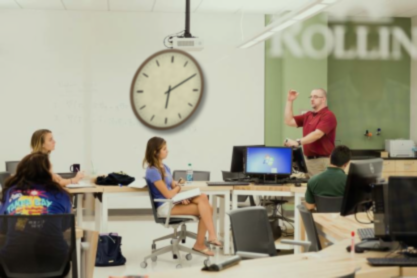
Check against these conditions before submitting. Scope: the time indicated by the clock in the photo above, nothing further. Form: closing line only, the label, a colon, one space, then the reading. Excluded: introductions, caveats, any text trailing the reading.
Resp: 6:10
